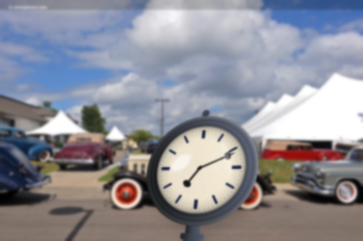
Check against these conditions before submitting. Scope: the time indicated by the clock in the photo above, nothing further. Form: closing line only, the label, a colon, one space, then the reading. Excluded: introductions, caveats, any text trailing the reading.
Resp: 7:11
